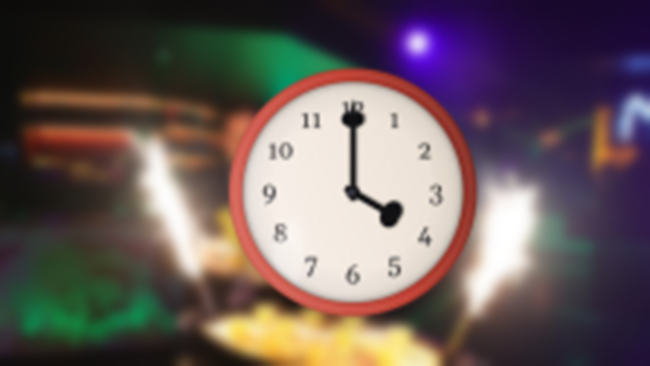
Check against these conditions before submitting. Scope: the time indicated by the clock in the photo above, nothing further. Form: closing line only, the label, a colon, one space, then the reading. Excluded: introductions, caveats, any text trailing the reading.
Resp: 4:00
